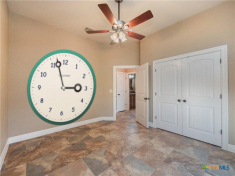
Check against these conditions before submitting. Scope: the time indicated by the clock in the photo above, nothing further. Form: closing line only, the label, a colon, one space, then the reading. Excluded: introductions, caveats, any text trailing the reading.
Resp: 2:57
